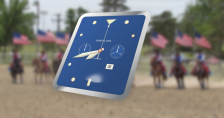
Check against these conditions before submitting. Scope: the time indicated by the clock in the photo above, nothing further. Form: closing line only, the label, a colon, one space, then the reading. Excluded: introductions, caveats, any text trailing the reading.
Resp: 7:42
